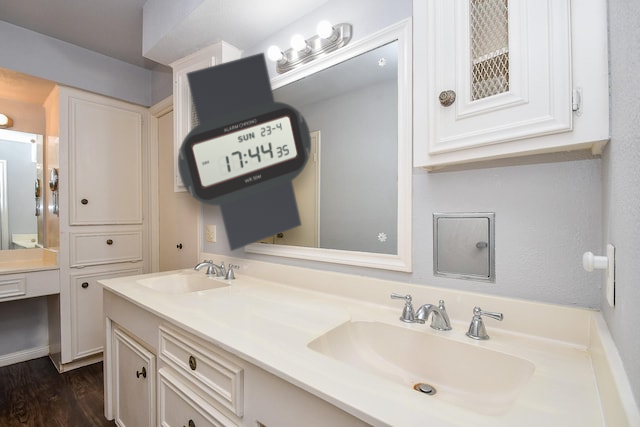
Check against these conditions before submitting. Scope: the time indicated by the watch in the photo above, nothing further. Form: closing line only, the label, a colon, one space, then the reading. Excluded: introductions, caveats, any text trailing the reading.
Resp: 17:44:35
